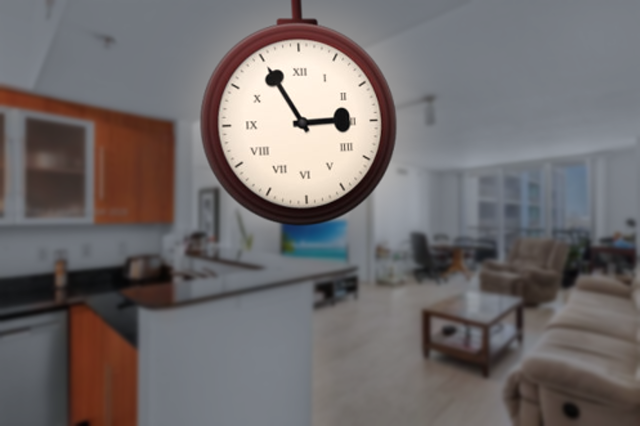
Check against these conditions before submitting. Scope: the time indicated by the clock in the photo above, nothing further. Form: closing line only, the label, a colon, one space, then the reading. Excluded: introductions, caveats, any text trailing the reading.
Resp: 2:55
